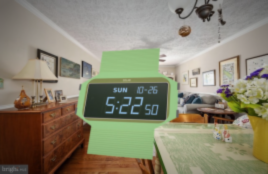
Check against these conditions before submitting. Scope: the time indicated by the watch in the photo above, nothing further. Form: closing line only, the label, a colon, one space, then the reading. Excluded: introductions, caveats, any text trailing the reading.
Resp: 5:22:50
